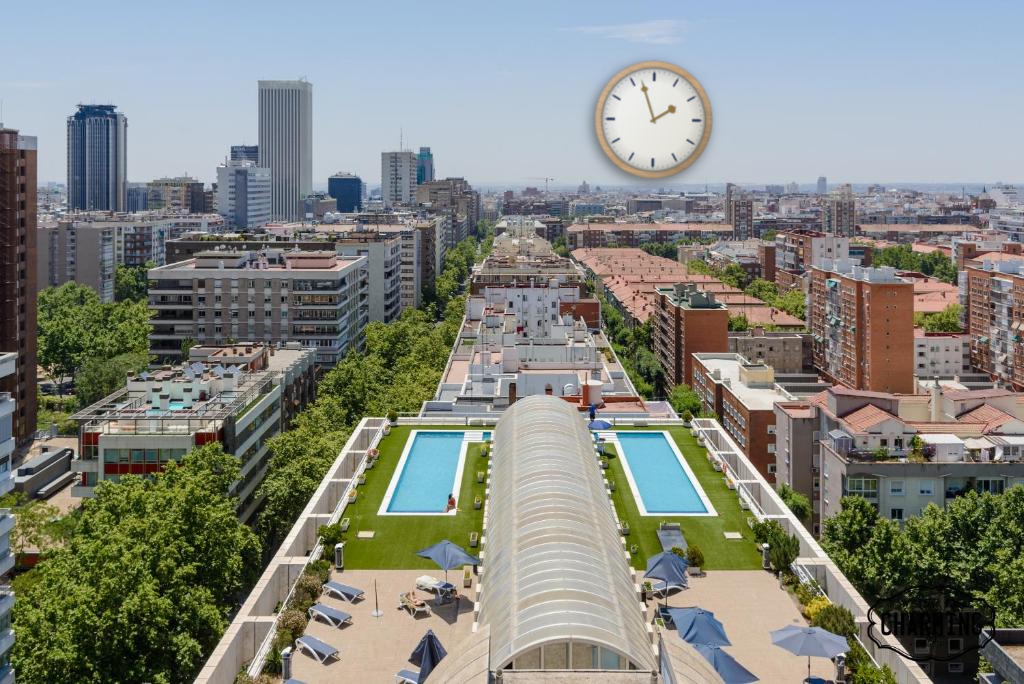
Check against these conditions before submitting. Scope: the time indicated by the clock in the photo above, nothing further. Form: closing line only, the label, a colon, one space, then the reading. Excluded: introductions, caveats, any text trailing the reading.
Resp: 1:57
